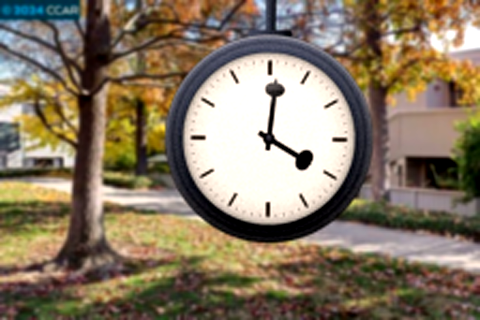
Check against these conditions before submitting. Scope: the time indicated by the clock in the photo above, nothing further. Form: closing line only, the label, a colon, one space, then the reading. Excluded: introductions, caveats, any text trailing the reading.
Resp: 4:01
